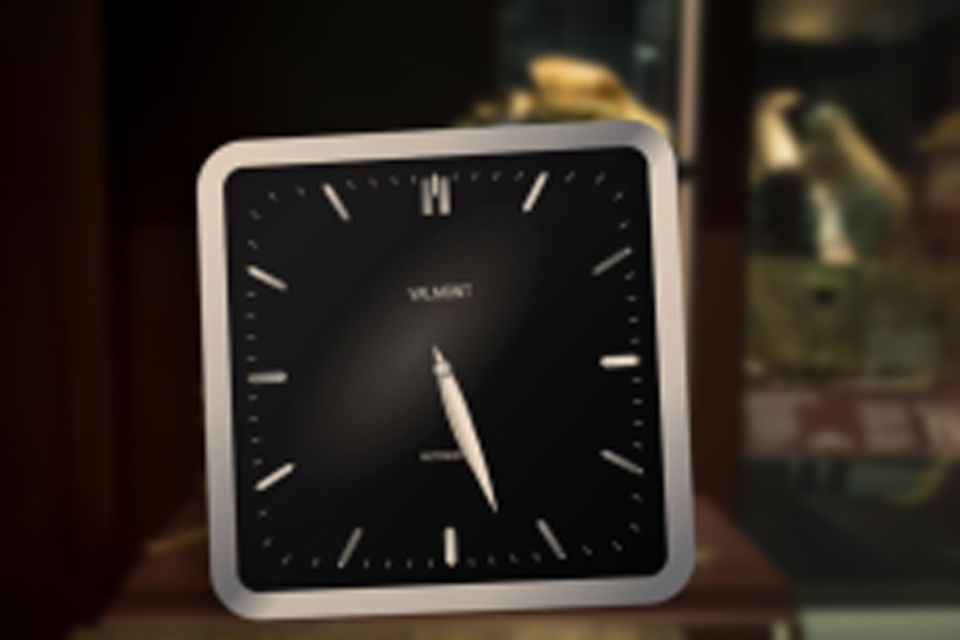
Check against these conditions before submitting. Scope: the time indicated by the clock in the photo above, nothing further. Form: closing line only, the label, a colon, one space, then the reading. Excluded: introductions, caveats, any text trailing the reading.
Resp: 5:27
